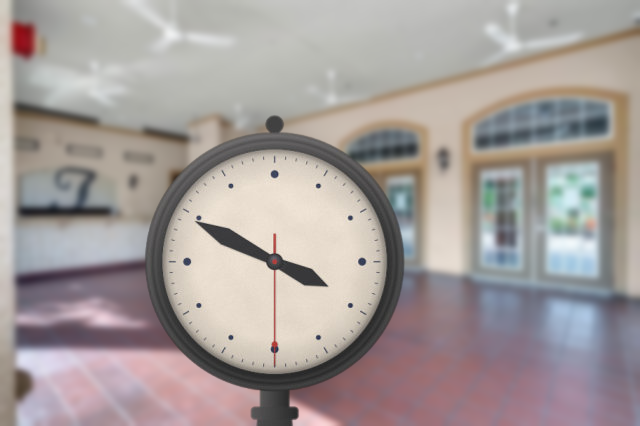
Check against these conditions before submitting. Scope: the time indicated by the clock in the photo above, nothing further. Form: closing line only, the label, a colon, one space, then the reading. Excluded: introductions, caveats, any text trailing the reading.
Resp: 3:49:30
